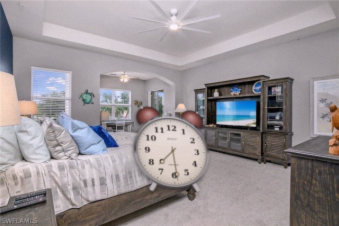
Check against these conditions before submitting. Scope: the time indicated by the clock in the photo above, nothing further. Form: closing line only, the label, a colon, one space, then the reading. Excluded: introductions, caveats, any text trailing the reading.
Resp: 7:29
